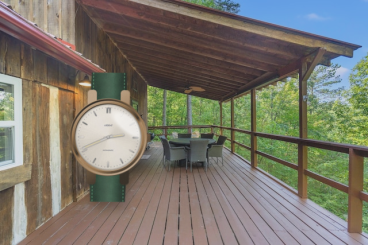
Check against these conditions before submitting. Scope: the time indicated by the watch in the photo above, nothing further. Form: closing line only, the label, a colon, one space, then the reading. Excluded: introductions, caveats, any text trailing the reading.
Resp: 2:41
